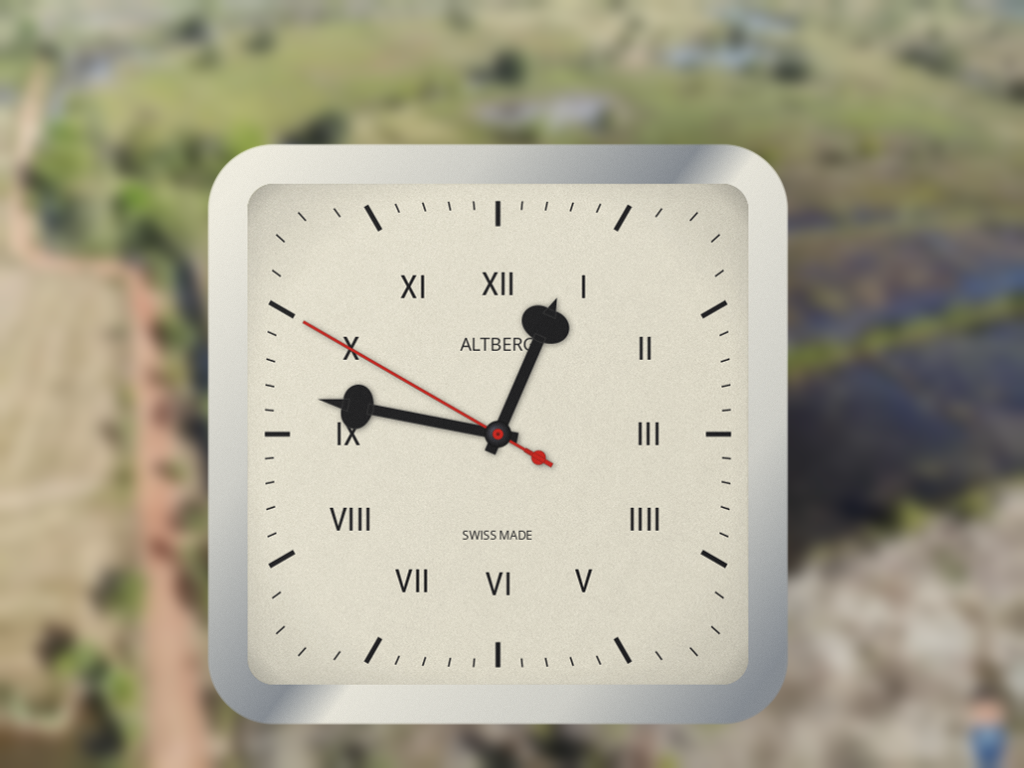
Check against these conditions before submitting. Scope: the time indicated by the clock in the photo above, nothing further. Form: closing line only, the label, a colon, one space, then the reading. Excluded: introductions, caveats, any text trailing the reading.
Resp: 12:46:50
